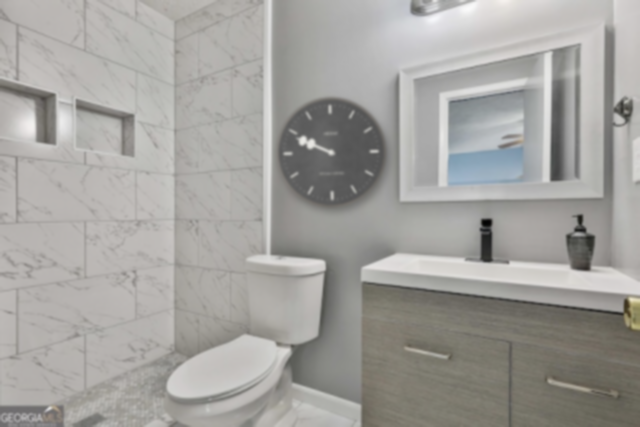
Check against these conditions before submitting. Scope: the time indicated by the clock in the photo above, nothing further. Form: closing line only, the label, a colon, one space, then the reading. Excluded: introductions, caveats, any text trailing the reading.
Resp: 9:49
